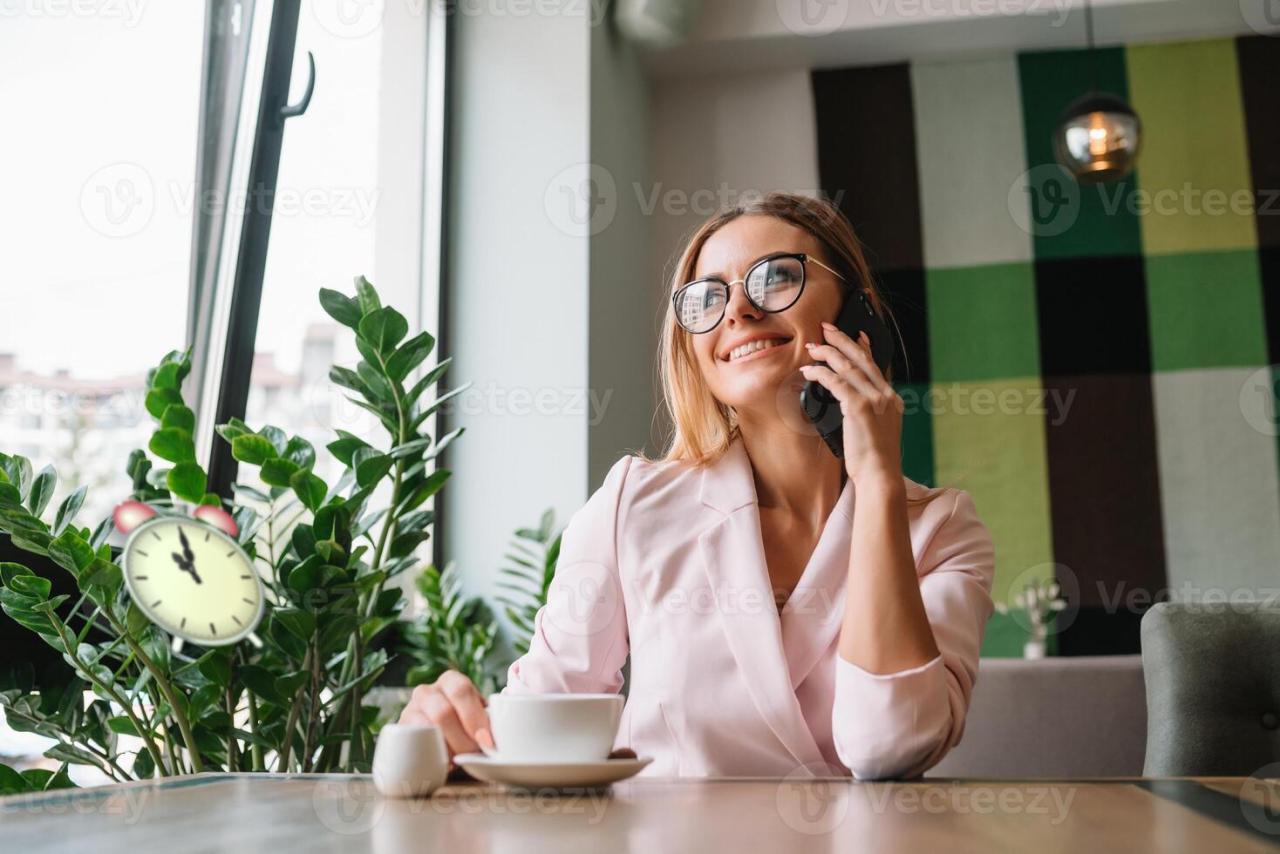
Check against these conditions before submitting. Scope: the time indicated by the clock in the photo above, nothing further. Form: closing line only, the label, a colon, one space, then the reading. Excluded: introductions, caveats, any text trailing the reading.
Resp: 11:00
